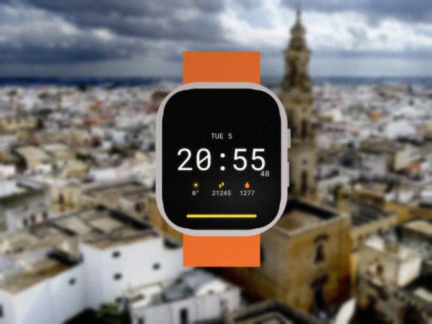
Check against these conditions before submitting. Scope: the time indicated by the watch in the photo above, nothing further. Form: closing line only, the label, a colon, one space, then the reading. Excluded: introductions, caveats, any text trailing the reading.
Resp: 20:55
